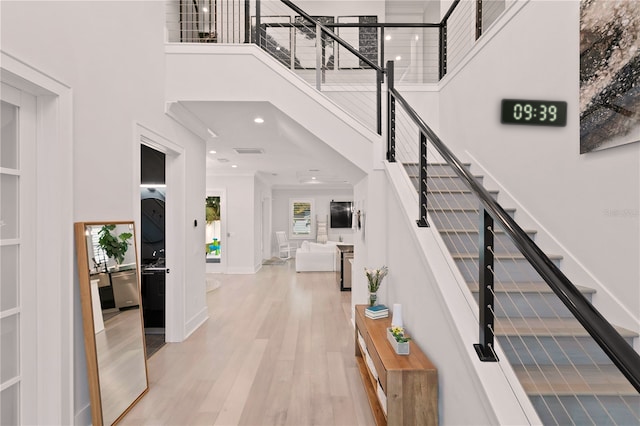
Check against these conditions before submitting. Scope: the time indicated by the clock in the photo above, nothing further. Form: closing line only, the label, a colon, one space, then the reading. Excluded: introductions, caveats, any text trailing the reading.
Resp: 9:39
